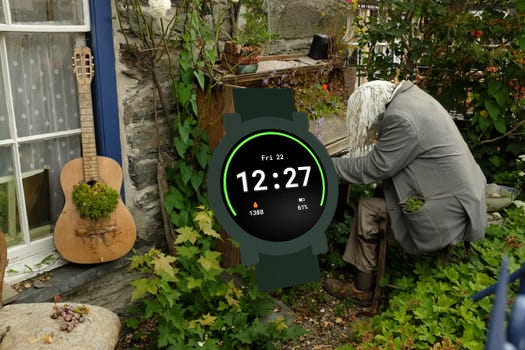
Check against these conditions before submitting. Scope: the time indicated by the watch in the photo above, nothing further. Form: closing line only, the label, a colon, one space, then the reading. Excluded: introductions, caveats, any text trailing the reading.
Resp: 12:27
